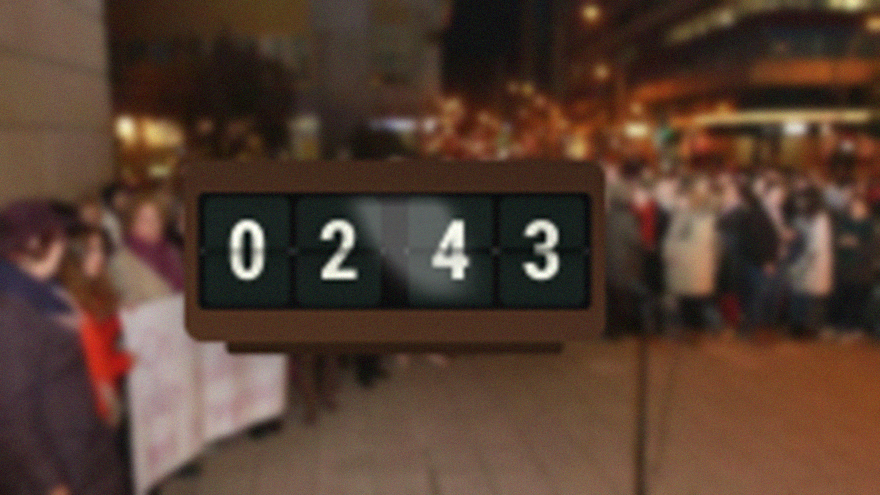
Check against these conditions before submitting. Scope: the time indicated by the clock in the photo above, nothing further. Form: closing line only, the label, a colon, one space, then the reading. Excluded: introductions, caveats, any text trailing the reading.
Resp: 2:43
